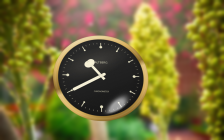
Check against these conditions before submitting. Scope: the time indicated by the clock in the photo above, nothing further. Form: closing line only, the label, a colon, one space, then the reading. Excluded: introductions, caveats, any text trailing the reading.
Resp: 10:40
